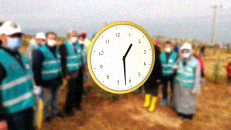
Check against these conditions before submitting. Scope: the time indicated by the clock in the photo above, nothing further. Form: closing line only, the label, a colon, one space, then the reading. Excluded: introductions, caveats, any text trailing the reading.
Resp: 1:32
